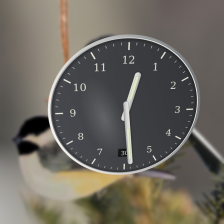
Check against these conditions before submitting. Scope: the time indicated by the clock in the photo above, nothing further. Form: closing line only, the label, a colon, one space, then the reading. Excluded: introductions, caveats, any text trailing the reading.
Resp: 12:29
